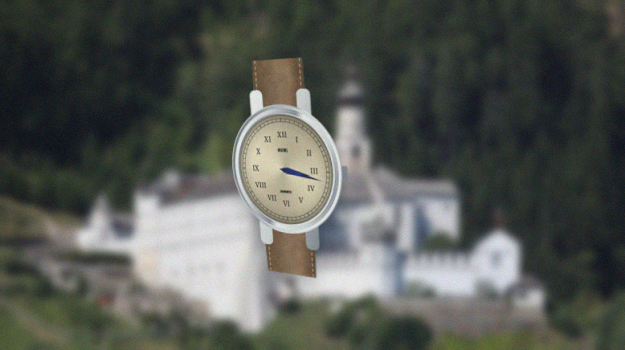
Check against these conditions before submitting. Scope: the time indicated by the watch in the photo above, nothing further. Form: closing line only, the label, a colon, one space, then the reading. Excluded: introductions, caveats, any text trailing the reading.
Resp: 3:17
